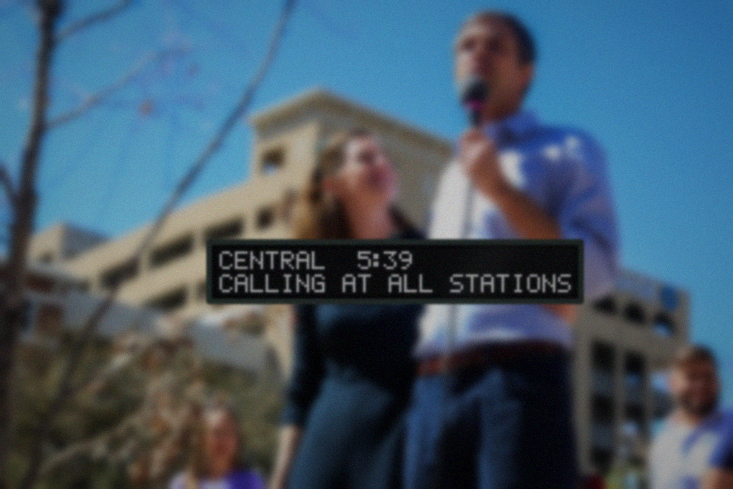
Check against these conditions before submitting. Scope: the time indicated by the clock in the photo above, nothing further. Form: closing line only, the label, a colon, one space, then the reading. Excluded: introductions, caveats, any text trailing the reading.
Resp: 5:39
